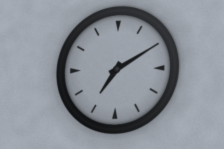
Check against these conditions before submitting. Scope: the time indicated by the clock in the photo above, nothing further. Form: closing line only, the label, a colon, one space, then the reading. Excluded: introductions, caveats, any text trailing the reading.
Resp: 7:10
